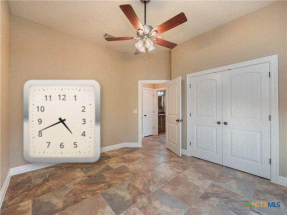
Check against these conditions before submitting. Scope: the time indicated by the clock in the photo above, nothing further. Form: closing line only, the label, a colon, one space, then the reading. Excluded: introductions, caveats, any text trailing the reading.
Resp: 4:41
